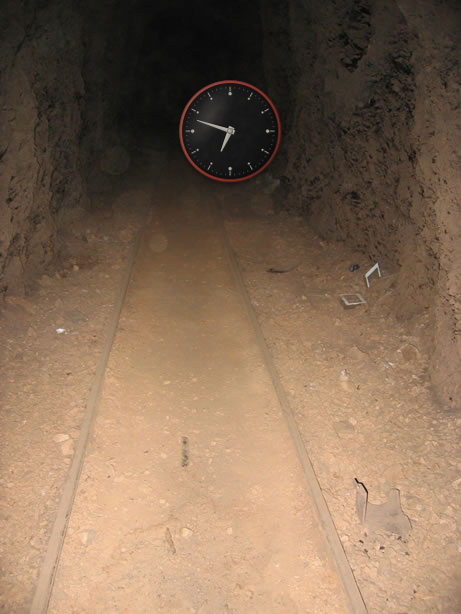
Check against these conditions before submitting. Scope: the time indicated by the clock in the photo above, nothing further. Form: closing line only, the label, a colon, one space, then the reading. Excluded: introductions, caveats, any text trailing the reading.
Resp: 6:48
